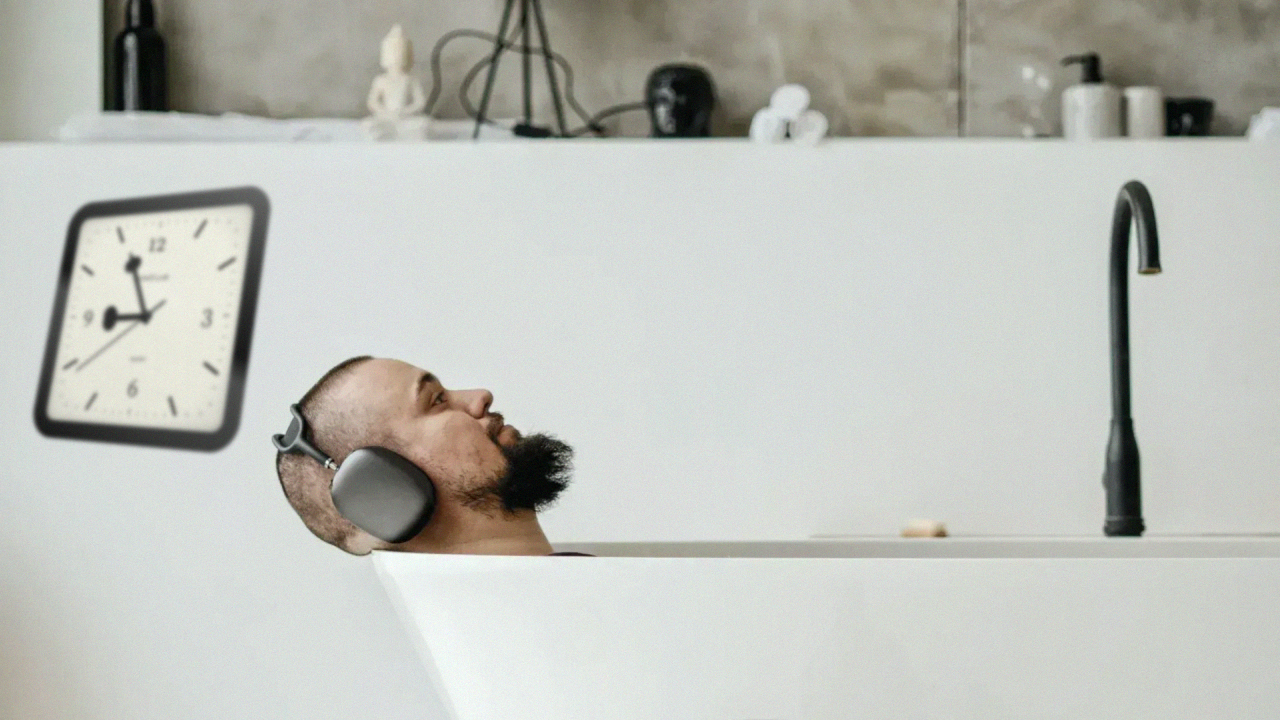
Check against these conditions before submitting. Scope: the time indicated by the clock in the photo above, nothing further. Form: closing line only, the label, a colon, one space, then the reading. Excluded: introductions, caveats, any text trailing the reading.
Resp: 8:55:39
